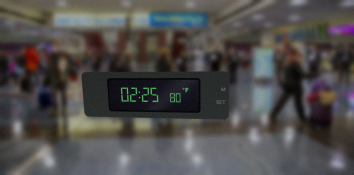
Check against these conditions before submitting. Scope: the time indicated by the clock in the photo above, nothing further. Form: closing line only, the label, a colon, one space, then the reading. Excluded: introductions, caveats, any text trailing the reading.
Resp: 2:25
